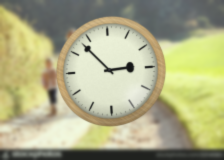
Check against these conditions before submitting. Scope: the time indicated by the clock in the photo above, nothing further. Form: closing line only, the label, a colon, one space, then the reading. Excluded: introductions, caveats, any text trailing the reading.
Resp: 2:53
